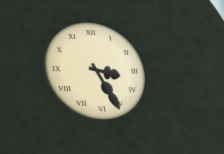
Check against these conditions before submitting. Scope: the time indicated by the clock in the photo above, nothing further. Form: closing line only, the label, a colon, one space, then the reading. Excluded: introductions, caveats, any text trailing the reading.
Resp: 3:26
